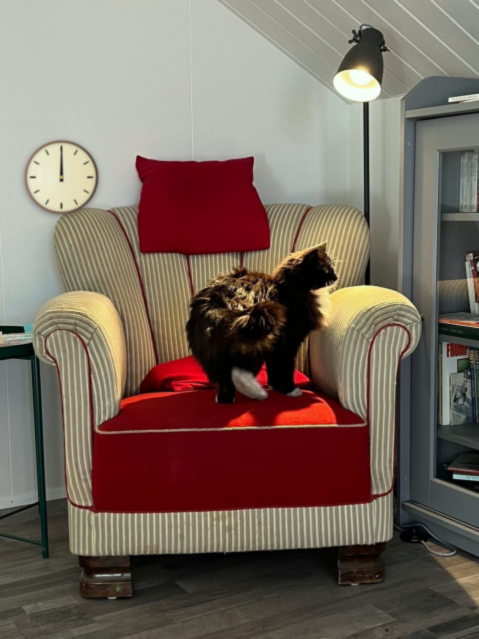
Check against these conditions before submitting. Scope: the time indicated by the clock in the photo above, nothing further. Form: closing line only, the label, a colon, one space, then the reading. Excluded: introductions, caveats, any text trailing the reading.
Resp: 12:00
